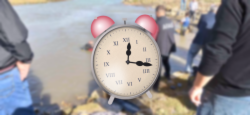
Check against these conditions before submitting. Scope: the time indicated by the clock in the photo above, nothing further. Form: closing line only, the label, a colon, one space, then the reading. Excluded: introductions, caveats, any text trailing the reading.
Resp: 12:17
